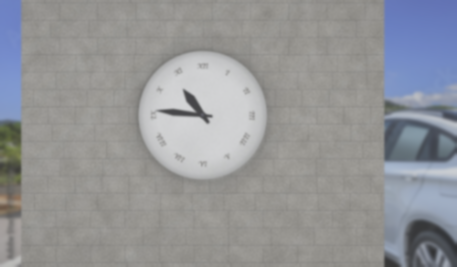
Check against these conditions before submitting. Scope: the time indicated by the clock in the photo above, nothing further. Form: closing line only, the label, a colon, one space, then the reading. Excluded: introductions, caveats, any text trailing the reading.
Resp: 10:46
